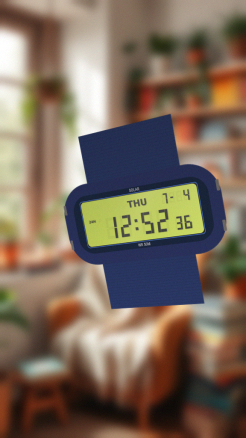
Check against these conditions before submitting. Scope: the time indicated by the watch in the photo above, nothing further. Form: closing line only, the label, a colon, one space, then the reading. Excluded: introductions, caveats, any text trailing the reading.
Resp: 12:52:36
